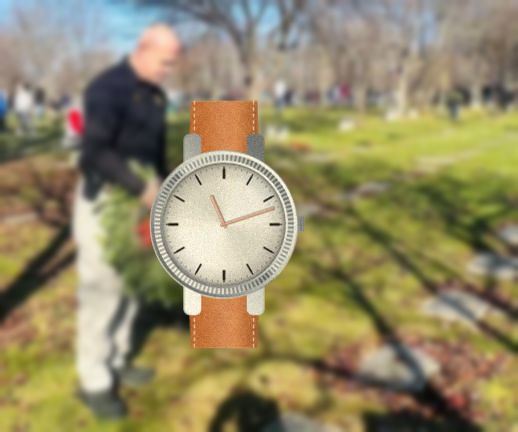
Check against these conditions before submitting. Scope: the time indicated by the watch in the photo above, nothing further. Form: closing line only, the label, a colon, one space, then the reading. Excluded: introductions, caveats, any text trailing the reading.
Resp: 11:12
